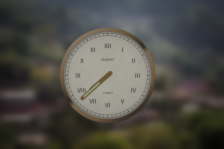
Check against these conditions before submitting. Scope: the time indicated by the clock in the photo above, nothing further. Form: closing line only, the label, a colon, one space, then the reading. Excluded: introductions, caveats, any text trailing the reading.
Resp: 7:38
